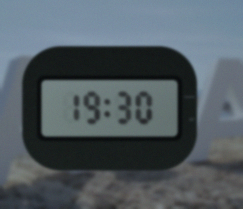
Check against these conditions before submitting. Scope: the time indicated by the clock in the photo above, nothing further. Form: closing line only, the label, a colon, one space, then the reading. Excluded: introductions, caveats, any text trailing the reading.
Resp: 19:30
